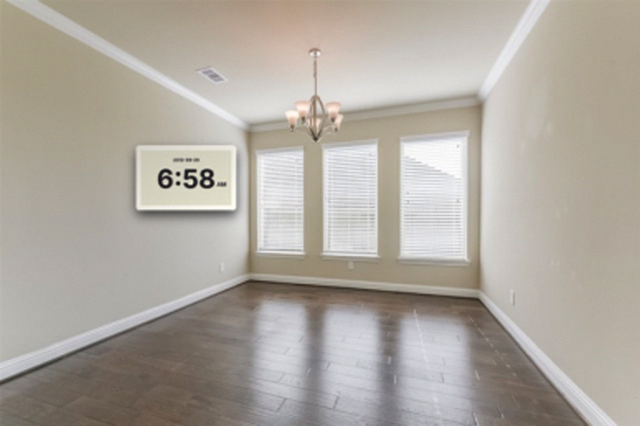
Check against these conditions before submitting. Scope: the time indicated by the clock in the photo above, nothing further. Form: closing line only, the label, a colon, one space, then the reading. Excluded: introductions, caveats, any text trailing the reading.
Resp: 6:58
